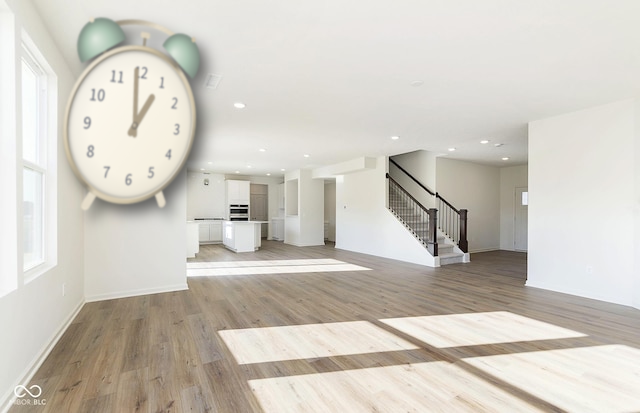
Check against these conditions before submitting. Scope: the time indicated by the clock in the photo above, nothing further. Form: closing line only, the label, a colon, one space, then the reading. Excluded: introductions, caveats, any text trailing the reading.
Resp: 12:59
